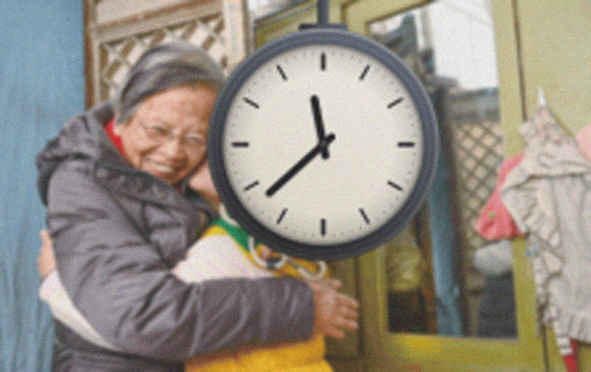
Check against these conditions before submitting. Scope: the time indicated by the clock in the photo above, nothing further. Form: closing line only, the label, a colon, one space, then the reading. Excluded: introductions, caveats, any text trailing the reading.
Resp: 11:38
